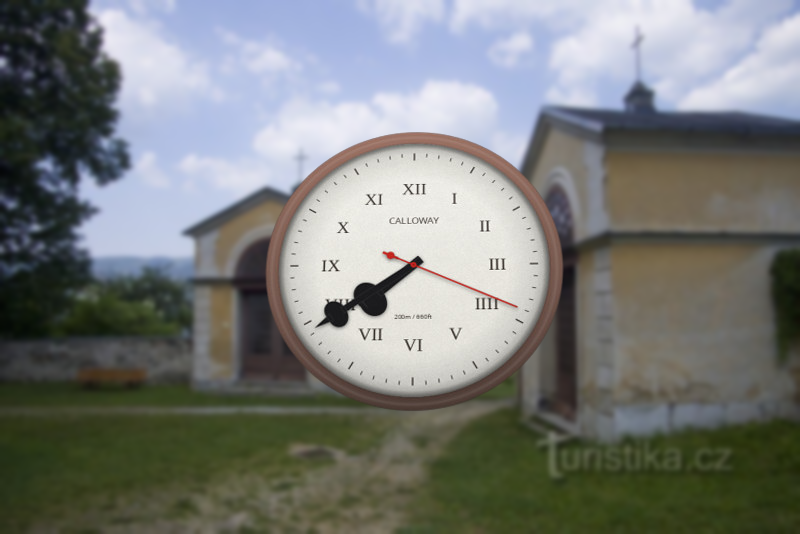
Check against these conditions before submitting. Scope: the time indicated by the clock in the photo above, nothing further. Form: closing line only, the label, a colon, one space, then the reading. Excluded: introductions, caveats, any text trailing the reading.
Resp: 7:39:19
